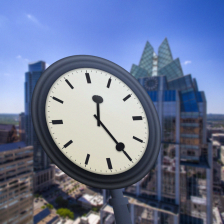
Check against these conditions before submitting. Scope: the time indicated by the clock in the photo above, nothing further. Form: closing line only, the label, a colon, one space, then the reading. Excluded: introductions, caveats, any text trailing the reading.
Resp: 12:25
